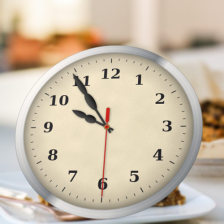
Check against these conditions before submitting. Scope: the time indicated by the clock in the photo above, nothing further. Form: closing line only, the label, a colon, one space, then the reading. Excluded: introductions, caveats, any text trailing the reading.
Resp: 9:54:30
